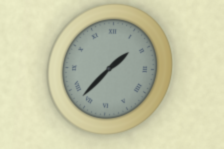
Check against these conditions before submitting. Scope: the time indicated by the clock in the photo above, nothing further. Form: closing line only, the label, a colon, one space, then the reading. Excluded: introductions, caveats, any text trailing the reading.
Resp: 1:37
